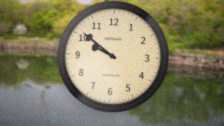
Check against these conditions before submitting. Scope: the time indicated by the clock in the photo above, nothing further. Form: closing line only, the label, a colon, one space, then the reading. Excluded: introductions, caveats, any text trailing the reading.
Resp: 9:51
